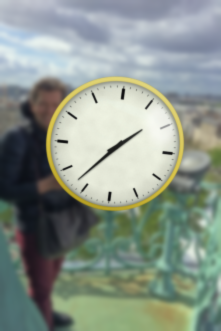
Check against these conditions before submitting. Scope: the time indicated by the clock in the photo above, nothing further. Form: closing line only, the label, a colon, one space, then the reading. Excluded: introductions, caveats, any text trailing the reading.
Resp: 1:37
